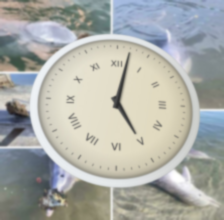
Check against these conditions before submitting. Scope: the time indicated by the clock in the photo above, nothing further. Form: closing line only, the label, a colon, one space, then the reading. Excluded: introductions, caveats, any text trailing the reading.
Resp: 5:02
